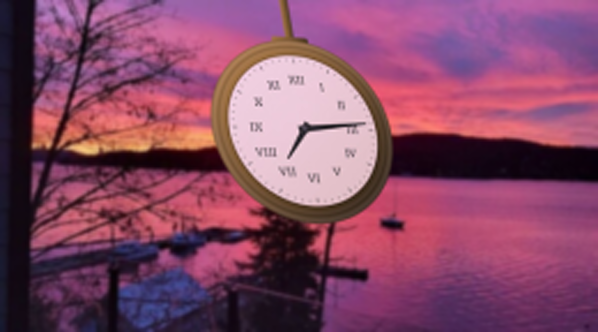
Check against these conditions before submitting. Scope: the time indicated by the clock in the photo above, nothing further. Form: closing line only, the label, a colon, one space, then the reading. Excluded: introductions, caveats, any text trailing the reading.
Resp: 7:14
